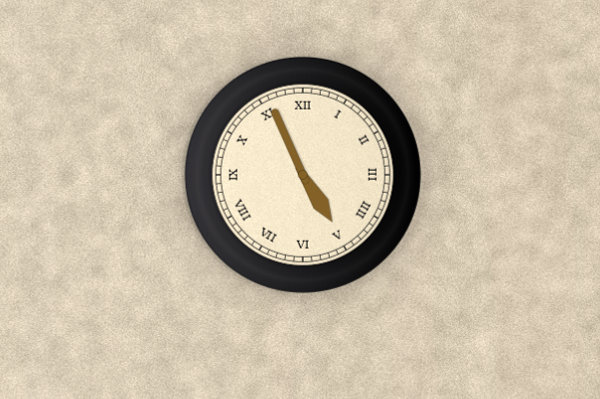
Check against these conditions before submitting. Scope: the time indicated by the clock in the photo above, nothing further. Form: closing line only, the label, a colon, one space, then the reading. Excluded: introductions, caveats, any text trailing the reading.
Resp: 4:56
